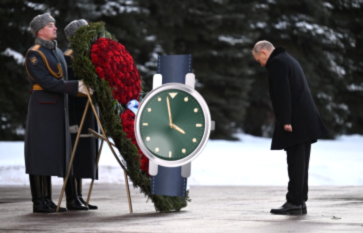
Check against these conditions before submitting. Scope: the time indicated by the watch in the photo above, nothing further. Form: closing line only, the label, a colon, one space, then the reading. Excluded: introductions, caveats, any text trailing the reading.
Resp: 3:58
